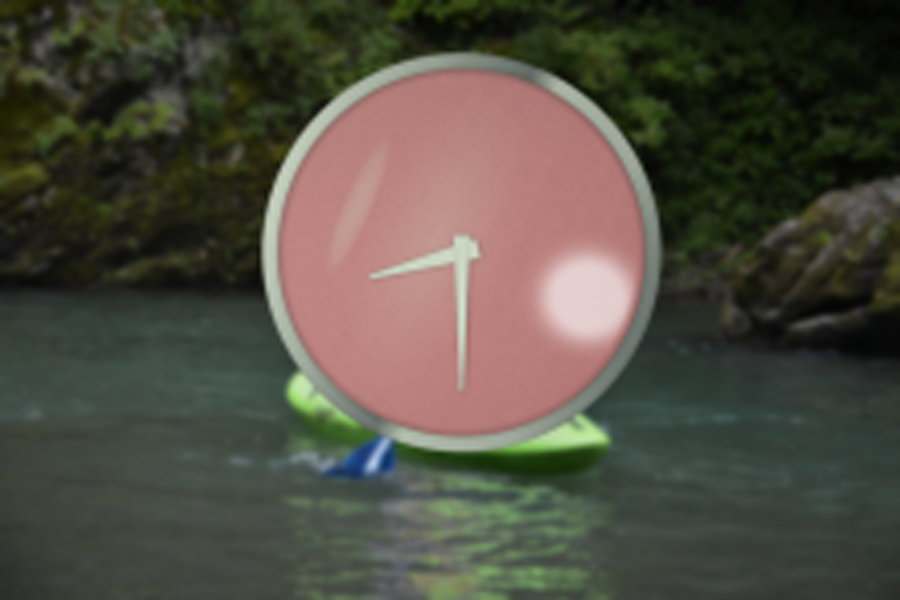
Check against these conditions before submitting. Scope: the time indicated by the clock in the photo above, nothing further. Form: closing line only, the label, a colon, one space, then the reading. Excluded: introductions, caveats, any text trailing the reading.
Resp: 8:30
